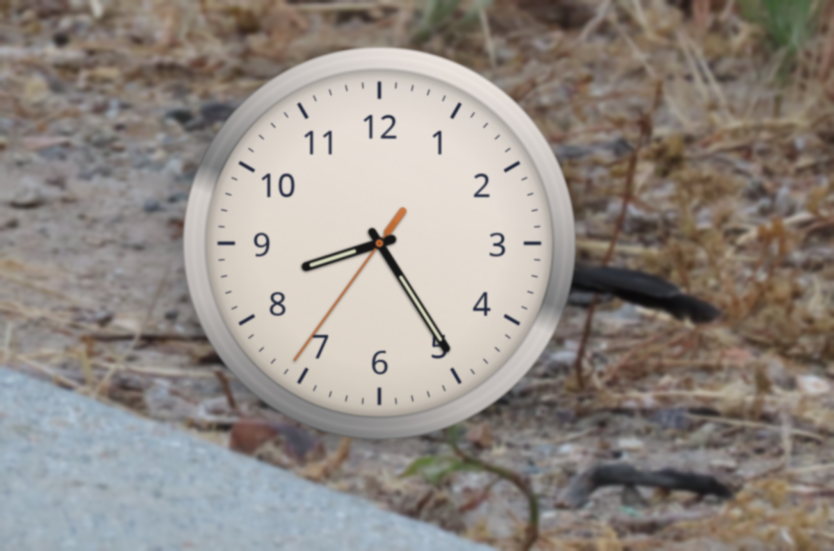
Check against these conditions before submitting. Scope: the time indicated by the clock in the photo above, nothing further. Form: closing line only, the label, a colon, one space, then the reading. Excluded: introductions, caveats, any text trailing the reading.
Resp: 8:24:36
